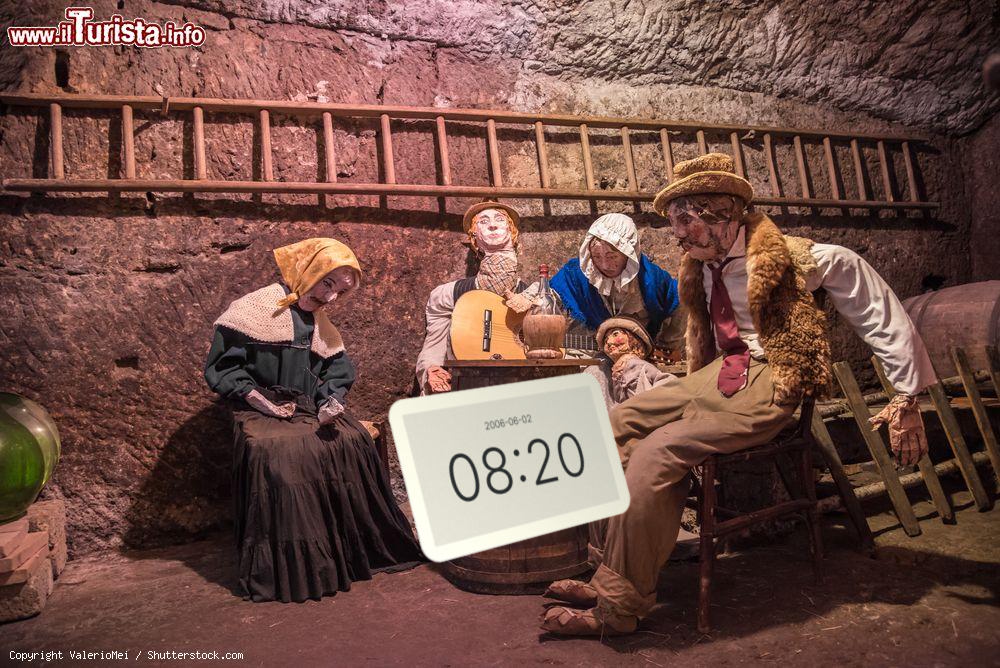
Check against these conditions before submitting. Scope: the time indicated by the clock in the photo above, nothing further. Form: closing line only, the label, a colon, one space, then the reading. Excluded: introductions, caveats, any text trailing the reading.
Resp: 8:20
